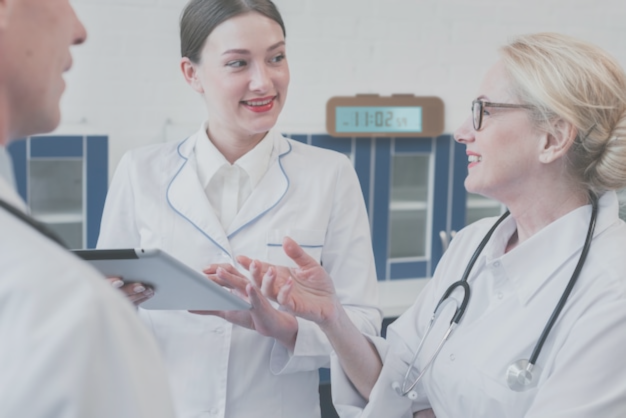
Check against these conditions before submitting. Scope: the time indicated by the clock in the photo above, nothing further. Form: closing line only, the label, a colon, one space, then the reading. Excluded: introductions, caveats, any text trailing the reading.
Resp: 11:02
